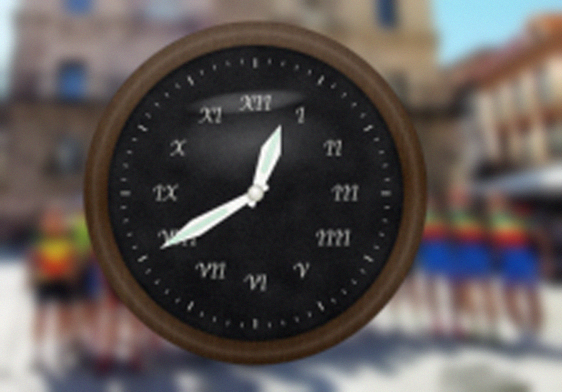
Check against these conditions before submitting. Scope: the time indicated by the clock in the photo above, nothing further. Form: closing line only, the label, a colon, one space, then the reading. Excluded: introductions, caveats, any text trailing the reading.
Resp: 12:40
